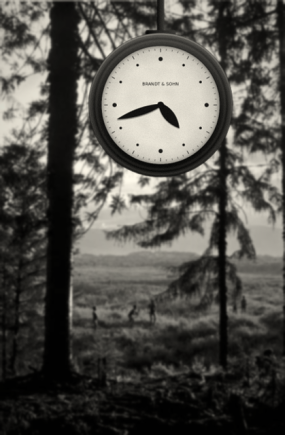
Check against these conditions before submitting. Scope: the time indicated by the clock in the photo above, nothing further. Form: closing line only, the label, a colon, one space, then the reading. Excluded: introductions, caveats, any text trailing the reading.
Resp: 4:42
